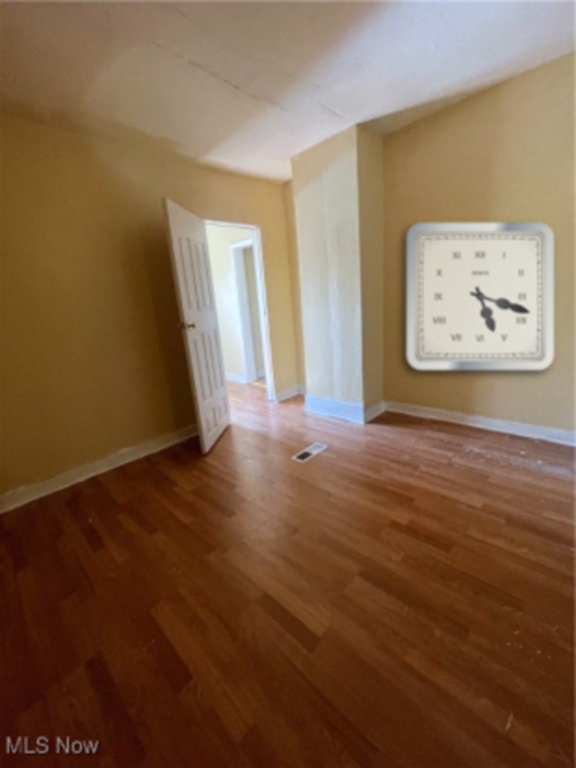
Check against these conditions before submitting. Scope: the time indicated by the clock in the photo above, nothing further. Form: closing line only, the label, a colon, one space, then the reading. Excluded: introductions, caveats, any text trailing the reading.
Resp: 5:18
